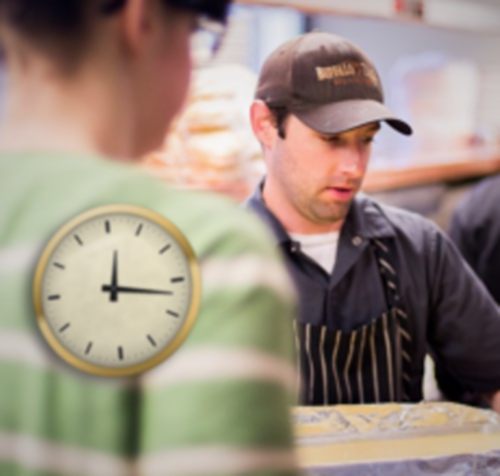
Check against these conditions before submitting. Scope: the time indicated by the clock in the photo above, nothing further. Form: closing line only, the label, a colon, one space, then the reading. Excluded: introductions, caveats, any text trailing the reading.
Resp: 12:17
